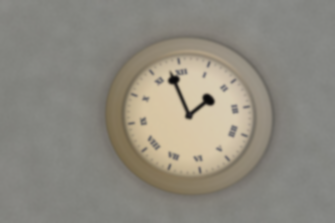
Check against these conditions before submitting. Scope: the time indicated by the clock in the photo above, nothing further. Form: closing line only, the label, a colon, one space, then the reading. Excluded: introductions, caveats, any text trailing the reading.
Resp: 1:58
